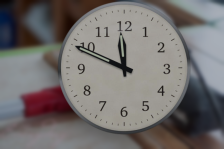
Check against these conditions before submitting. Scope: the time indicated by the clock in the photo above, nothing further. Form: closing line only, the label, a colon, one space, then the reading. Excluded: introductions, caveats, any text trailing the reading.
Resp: 11:49
